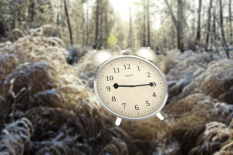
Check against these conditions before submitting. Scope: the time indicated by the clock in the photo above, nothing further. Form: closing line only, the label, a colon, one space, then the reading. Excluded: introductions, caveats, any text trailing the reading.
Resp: 9:15
